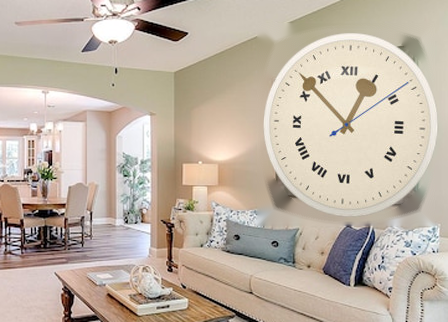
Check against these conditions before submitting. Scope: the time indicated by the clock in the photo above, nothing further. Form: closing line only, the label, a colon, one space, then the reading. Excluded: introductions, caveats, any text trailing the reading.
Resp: 12:52:09
